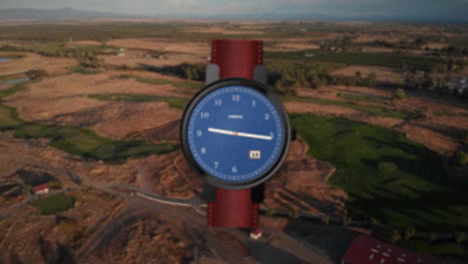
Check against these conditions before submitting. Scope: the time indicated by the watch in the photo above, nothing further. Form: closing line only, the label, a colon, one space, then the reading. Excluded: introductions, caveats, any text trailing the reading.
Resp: 9:16
